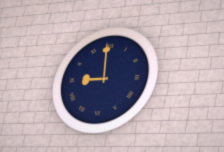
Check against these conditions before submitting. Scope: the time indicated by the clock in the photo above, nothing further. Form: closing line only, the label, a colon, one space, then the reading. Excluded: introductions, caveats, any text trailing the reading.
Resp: 8:59
